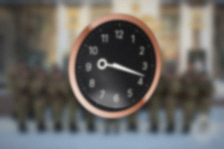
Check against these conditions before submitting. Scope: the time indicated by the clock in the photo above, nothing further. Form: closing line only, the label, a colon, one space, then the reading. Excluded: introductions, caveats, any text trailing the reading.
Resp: 9:18
